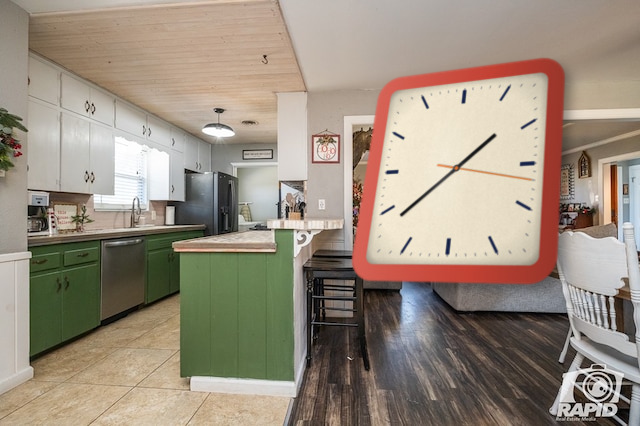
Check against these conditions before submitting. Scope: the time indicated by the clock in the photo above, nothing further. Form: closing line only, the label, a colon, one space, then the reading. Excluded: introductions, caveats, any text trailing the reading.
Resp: 1:38:17
